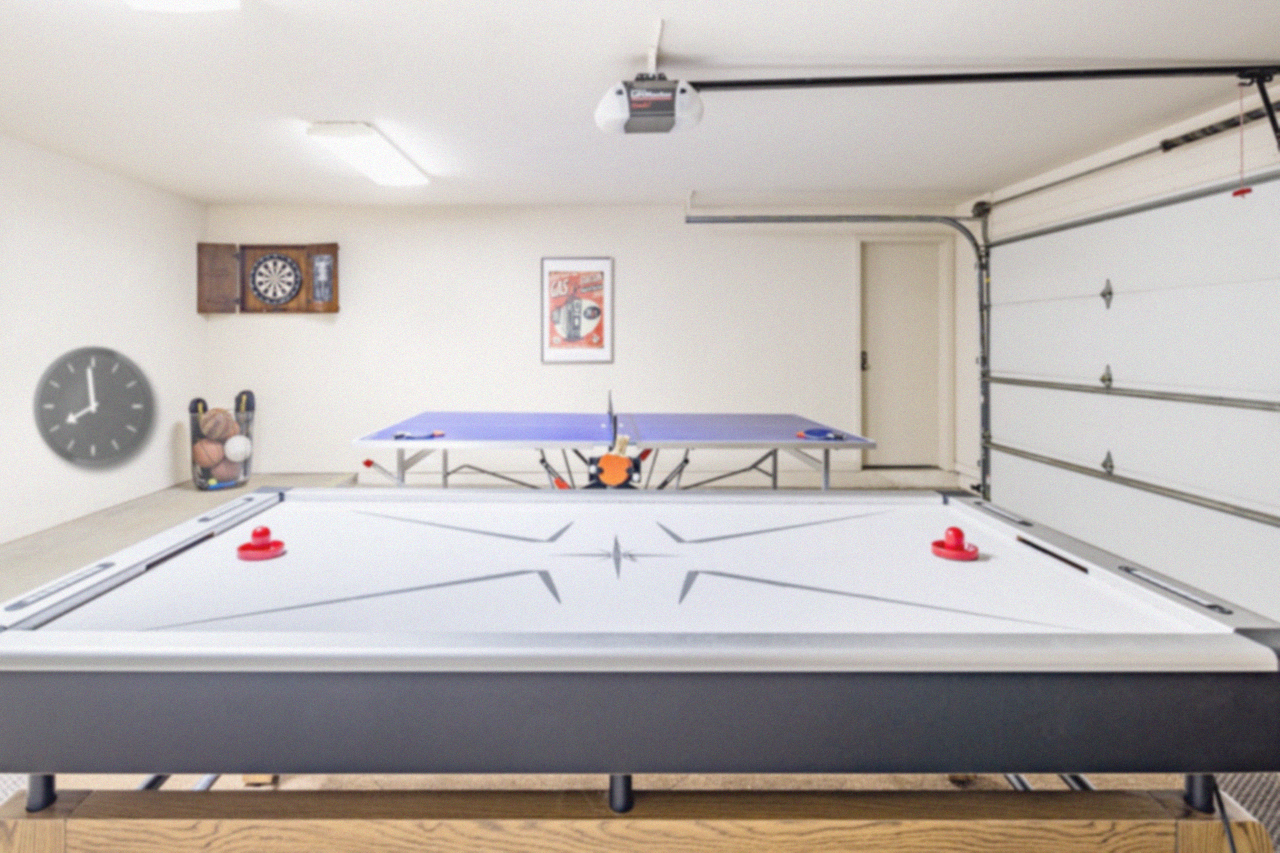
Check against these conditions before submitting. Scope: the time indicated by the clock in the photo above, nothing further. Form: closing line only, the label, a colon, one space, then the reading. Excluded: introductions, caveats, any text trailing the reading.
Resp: 7:59
